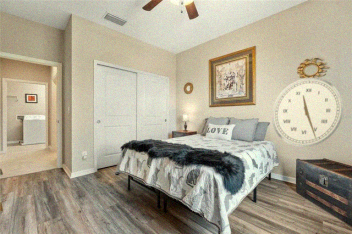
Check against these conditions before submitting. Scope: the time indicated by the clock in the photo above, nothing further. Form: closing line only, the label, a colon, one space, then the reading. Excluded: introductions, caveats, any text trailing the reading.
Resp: 11:26
